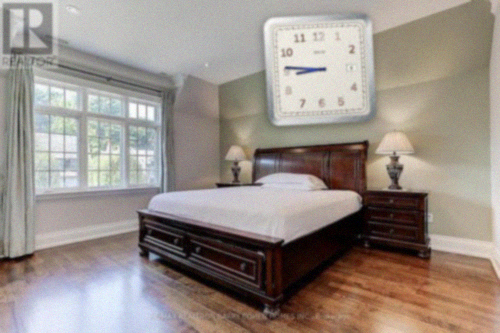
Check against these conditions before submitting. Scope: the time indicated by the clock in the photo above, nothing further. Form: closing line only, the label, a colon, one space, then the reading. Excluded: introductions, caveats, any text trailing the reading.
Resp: 8:46
